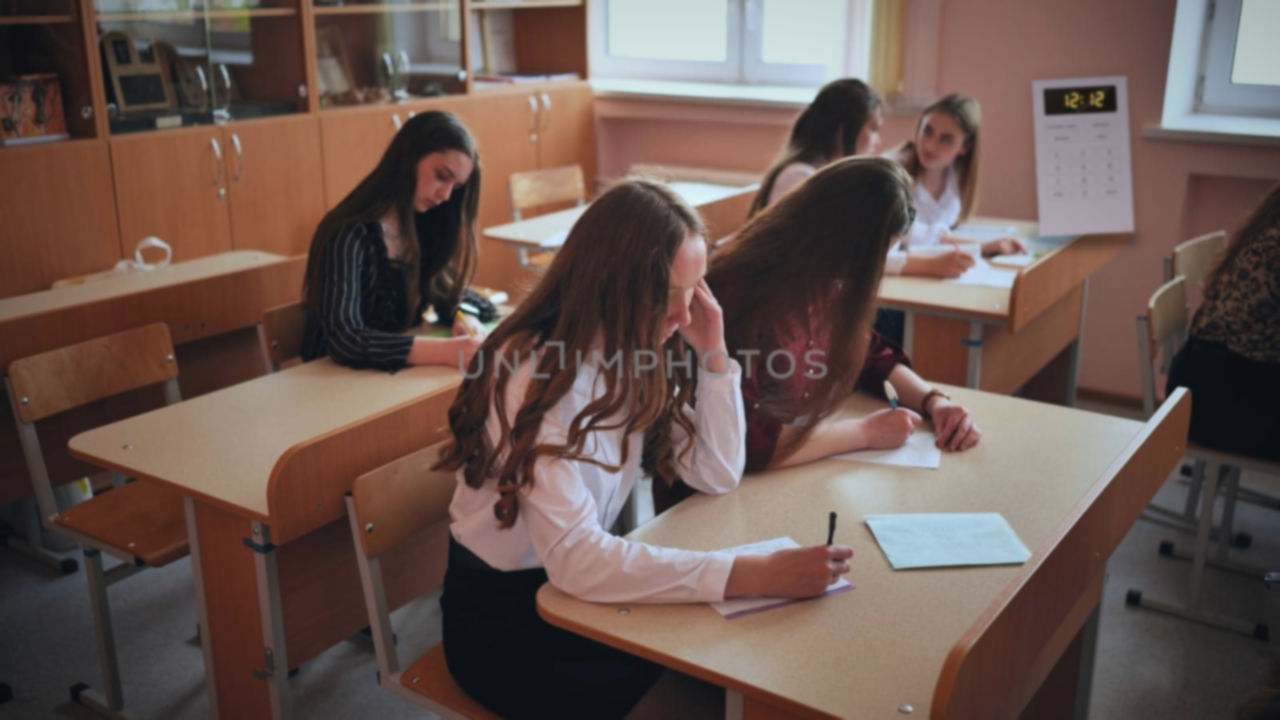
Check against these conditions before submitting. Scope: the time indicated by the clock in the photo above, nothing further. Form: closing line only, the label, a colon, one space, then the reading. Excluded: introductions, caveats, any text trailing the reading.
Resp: 12:12
